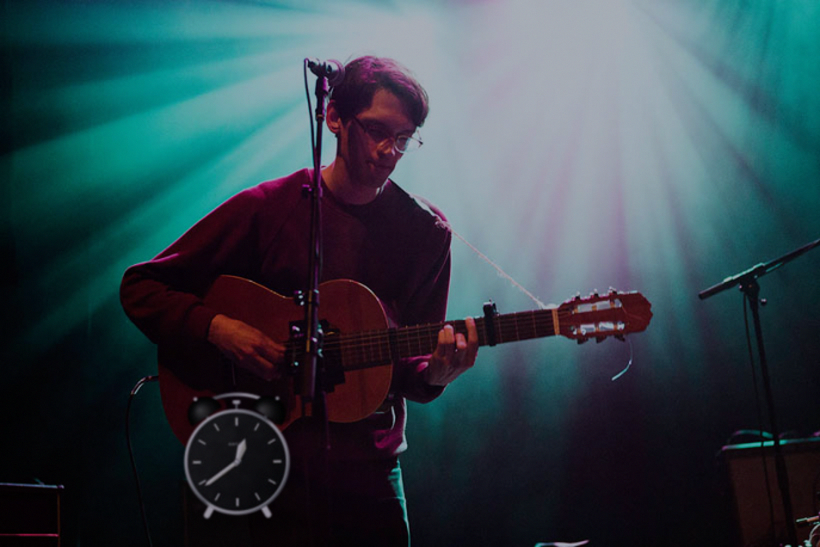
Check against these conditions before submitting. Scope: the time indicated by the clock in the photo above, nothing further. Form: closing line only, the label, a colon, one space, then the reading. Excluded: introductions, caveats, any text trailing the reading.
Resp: 12:39
